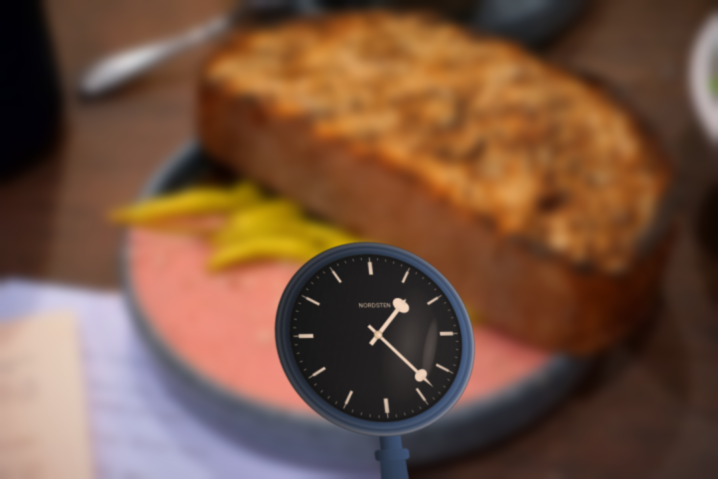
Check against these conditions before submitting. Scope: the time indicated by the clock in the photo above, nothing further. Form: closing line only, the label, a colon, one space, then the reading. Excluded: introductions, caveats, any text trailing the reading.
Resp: 1:23
